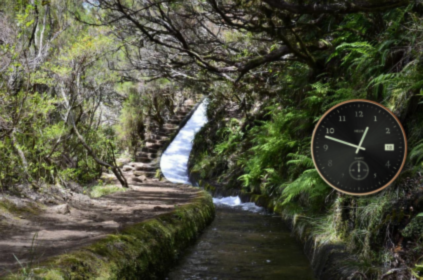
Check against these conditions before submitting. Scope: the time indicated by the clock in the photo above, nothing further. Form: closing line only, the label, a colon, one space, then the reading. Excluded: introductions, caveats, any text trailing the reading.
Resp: 12:48
